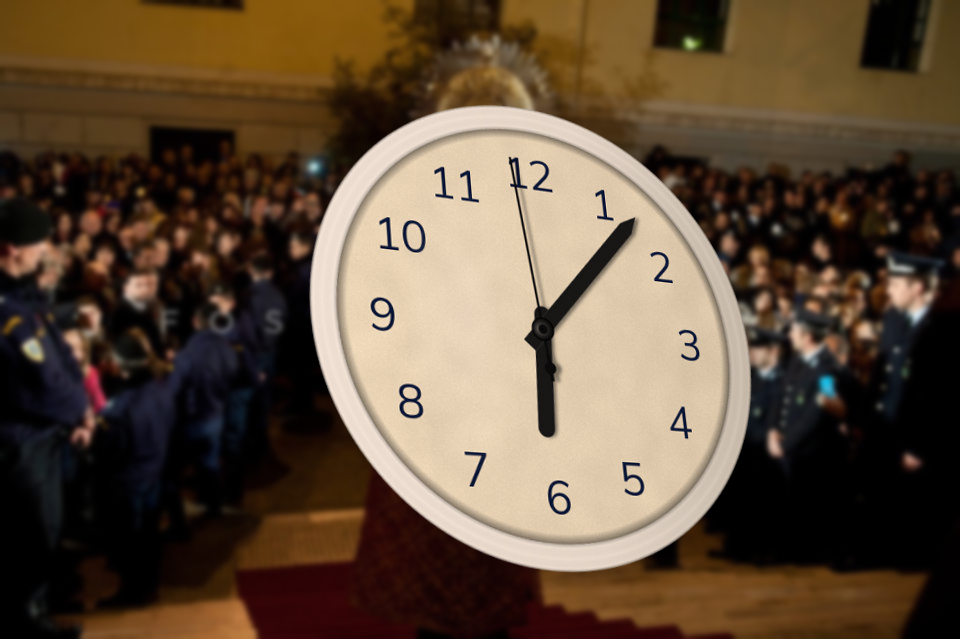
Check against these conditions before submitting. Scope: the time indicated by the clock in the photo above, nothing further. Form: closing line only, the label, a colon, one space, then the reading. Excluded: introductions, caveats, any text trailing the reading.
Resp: 6:06:59
